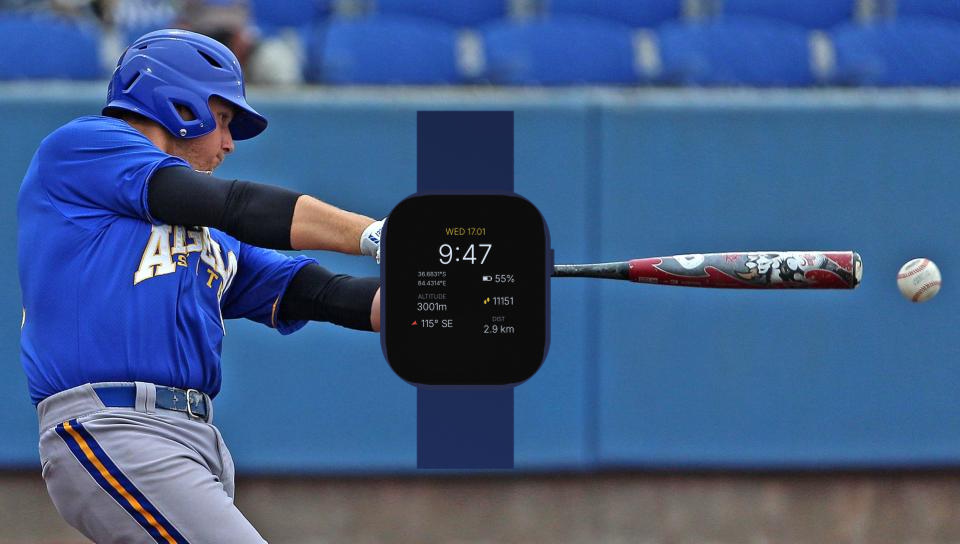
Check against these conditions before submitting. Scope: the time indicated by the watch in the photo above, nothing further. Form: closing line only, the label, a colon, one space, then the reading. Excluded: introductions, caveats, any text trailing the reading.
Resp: 9:47
